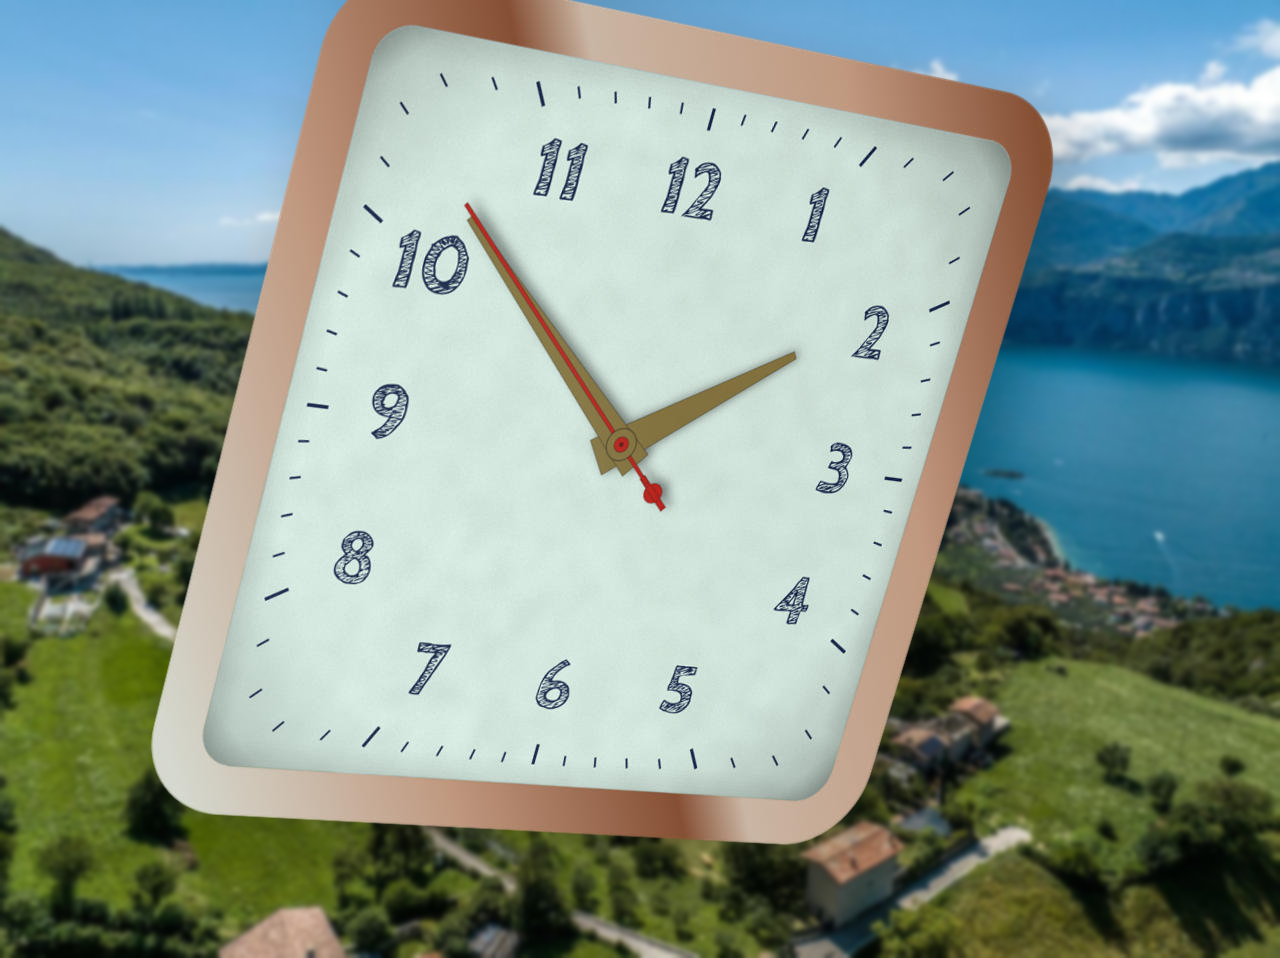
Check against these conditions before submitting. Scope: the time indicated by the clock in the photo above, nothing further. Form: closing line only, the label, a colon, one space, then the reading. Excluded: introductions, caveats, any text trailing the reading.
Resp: 1:51:52
